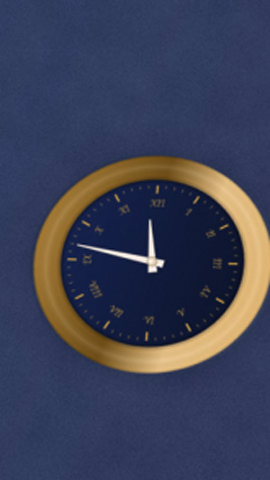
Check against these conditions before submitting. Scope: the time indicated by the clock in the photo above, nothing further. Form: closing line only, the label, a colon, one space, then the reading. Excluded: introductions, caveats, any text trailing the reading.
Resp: 11:47
